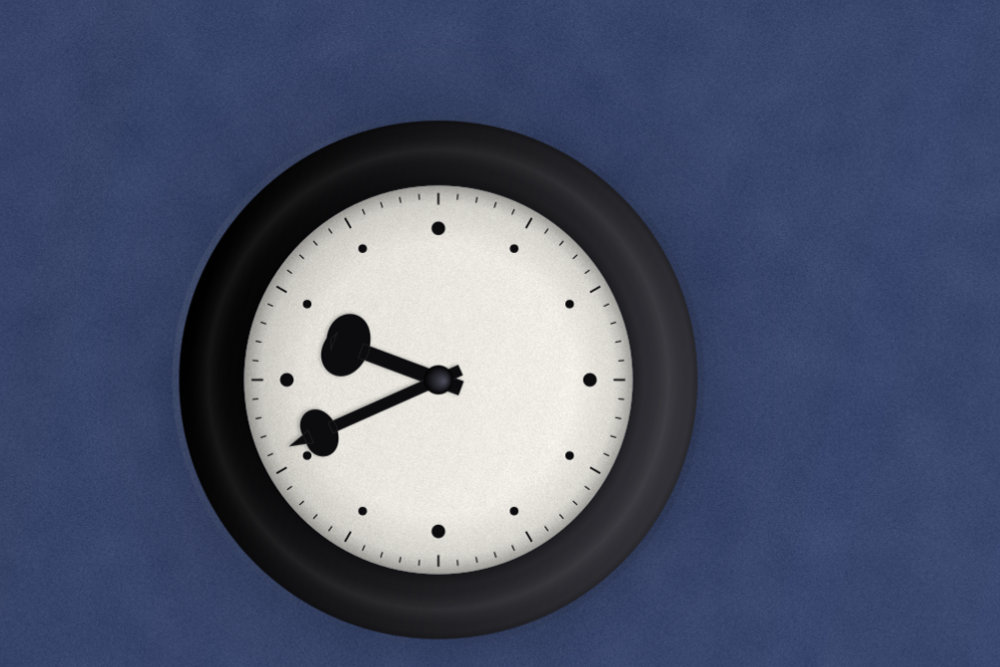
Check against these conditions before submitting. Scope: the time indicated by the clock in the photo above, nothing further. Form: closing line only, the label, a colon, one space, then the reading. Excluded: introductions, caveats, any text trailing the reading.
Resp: 9:41
